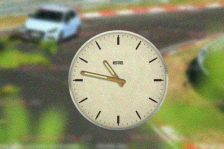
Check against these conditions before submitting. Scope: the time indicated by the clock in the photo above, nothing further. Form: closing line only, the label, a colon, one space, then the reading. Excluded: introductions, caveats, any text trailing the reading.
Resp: 10:47
